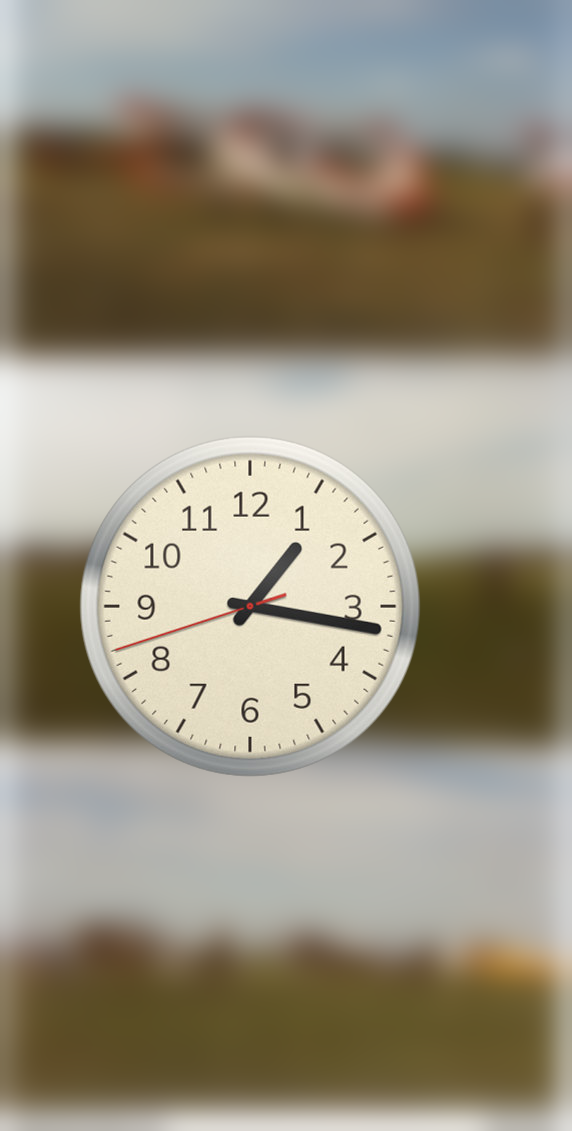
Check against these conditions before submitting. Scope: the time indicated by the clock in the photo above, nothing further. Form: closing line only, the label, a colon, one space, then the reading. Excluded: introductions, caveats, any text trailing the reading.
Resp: 1:16:42
